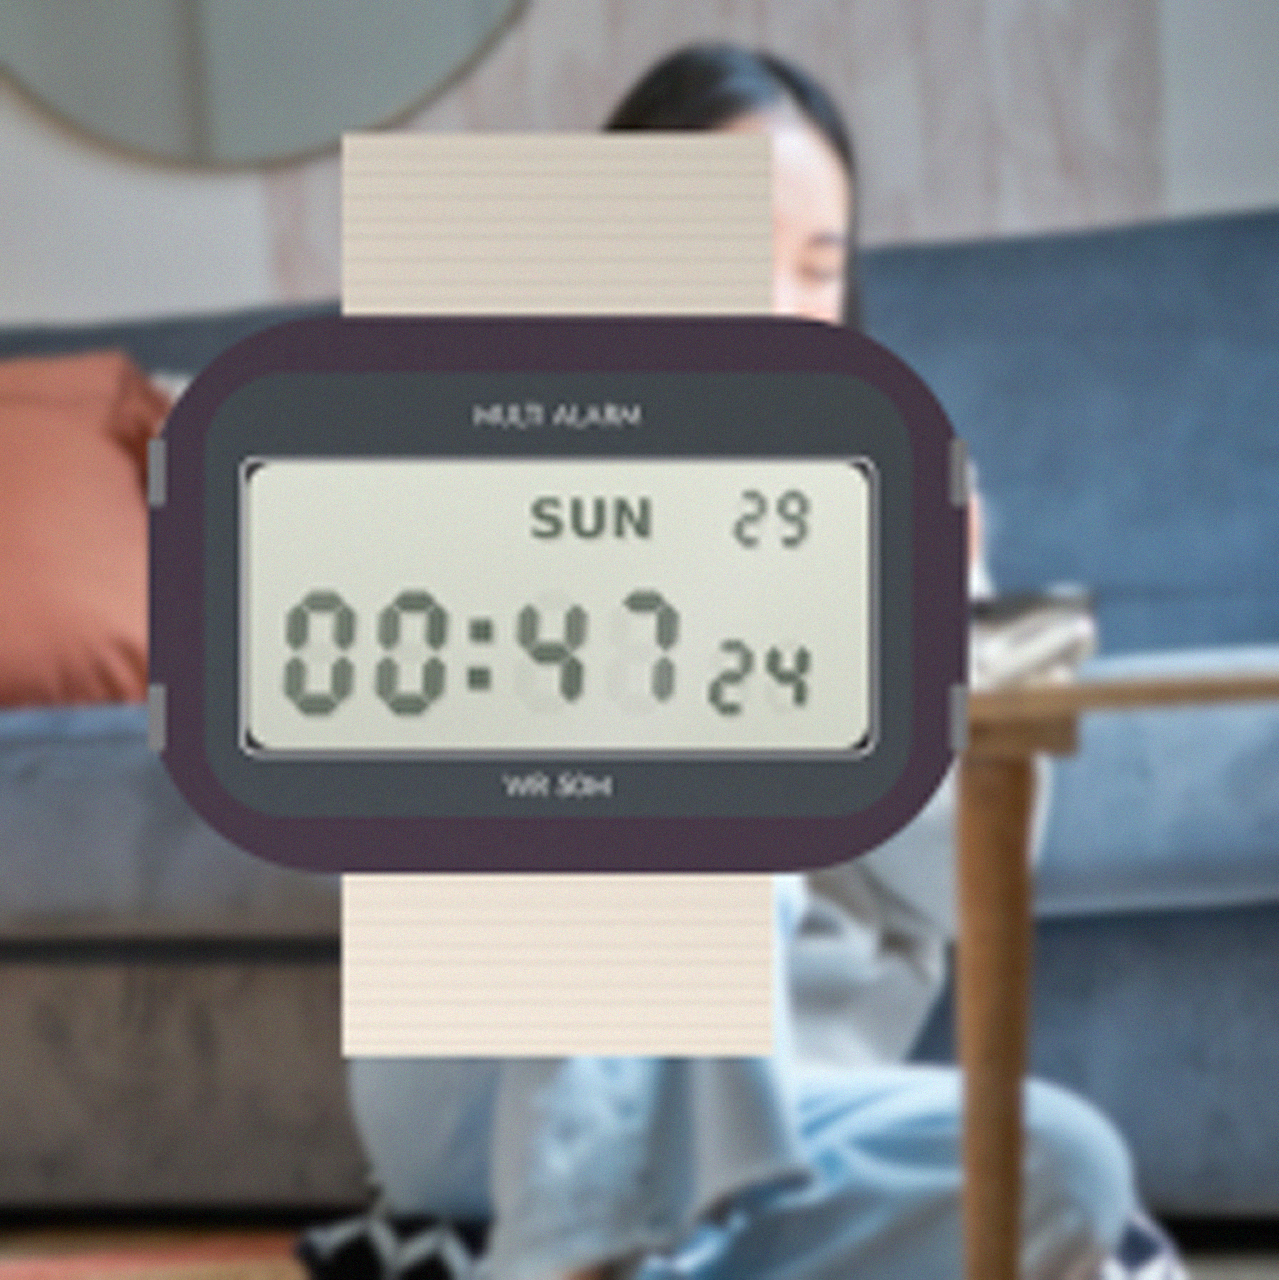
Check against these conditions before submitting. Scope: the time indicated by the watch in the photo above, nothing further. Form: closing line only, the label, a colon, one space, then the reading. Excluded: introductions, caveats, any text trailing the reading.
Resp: 0:47:24
